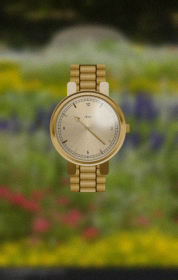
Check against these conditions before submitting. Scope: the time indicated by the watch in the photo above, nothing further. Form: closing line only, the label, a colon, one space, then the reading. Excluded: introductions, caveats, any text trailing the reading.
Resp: 10:22
